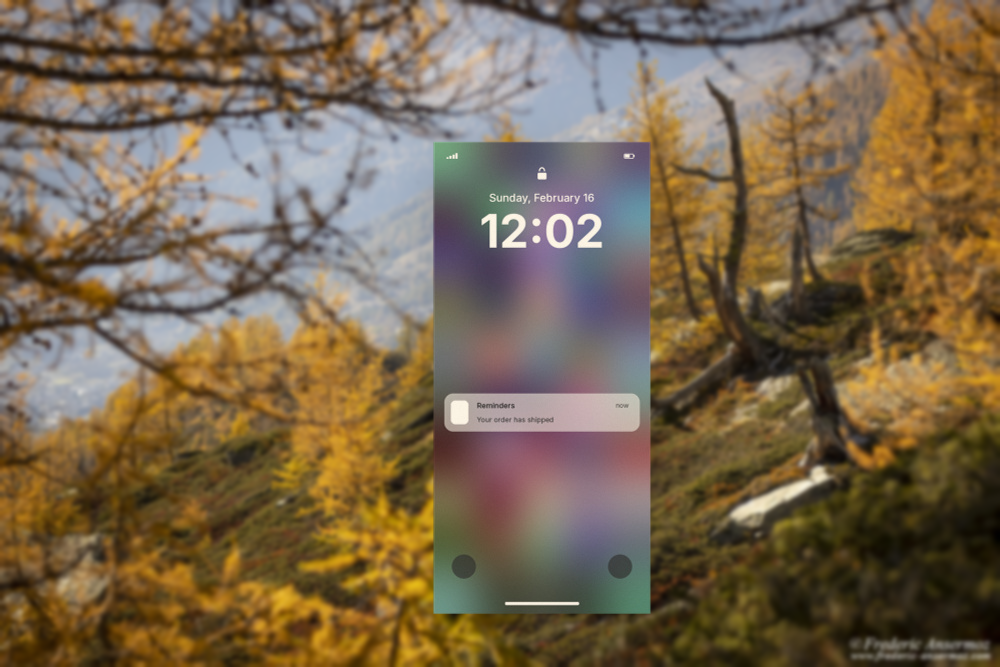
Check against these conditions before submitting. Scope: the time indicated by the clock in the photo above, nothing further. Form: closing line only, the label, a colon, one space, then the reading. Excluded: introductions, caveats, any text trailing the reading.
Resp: 12:02
